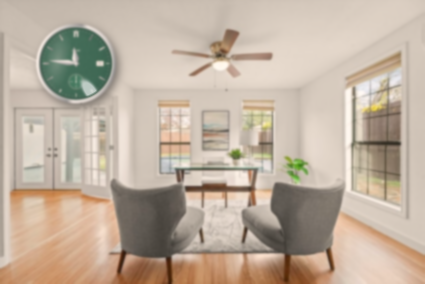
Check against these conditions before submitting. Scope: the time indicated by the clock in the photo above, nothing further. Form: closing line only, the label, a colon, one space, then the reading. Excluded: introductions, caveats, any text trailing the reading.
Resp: 11:46
